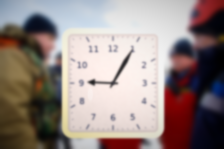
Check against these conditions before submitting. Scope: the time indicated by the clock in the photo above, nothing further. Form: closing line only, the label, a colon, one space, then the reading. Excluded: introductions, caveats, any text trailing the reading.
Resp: 9:05
